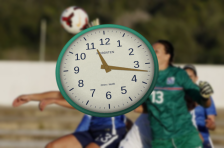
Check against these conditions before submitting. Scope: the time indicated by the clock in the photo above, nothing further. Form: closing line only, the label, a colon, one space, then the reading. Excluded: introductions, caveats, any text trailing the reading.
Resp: 11:17
